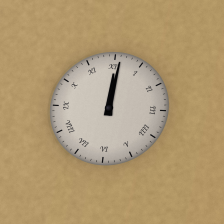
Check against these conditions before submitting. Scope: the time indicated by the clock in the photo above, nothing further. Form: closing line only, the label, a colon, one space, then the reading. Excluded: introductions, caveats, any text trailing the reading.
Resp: 12:01
